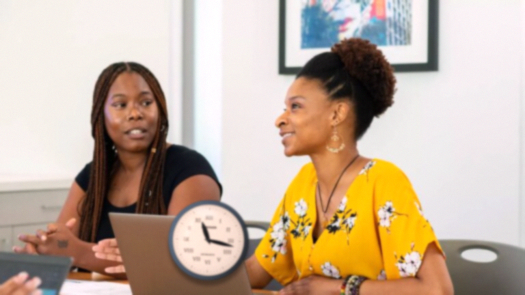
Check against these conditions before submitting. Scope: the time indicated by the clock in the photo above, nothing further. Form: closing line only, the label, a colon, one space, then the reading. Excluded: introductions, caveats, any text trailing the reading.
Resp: 11:17
